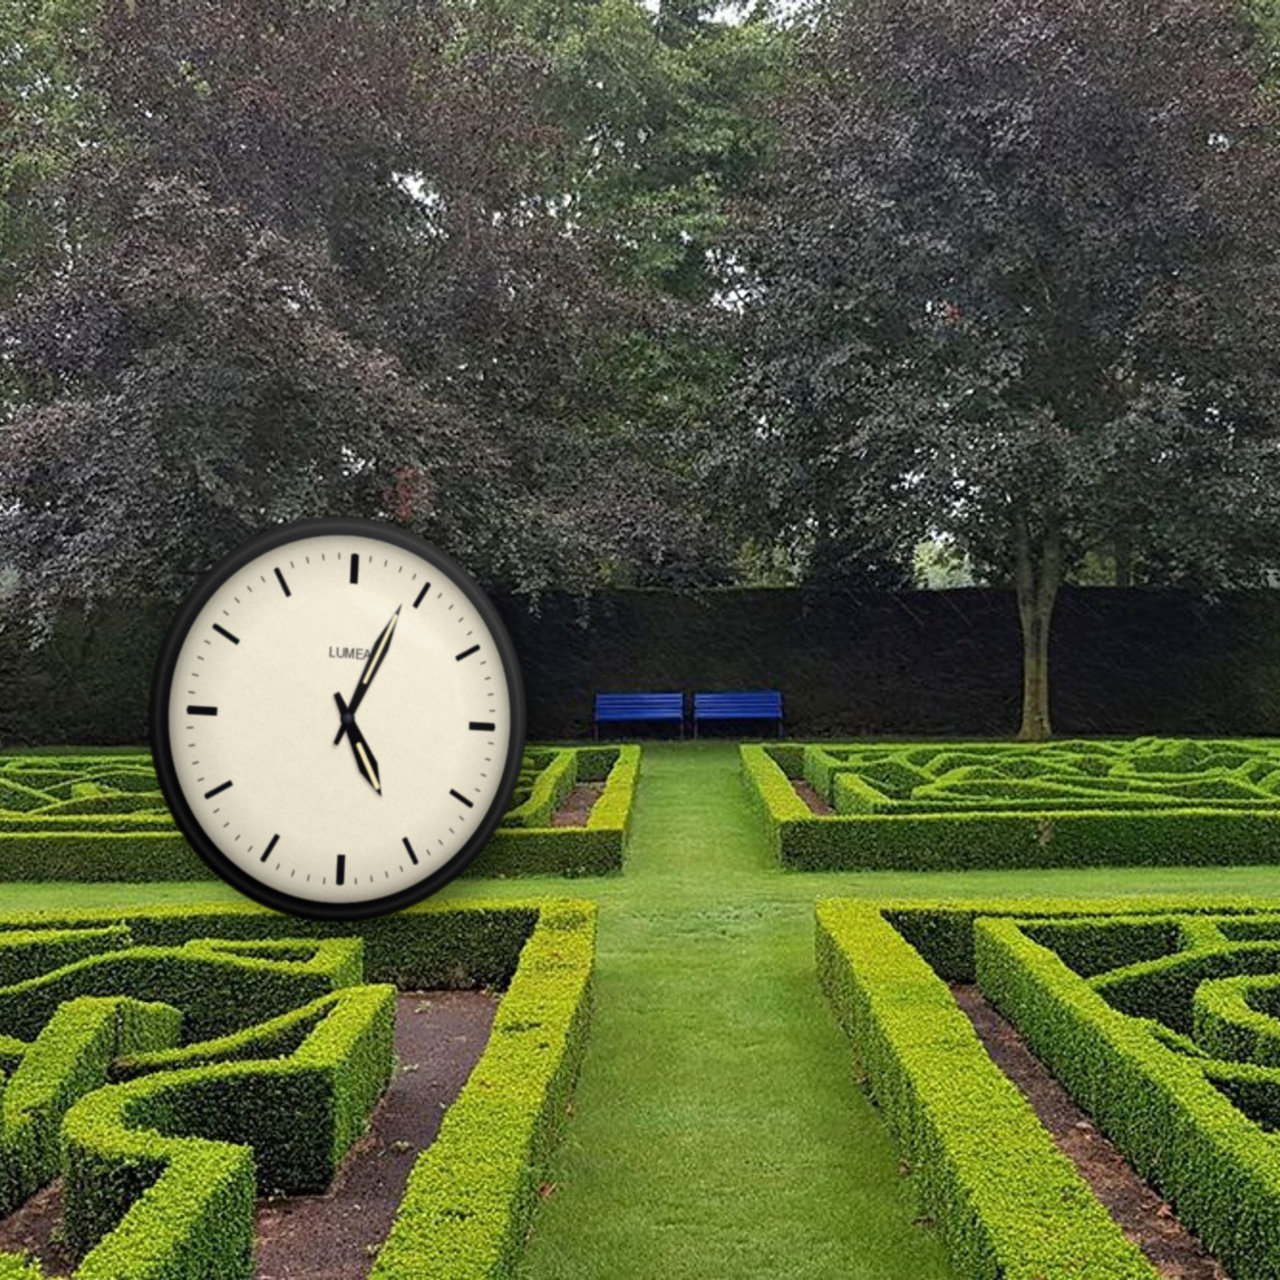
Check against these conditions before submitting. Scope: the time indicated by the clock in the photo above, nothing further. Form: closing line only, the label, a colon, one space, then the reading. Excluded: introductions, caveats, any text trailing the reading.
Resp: 5:04
